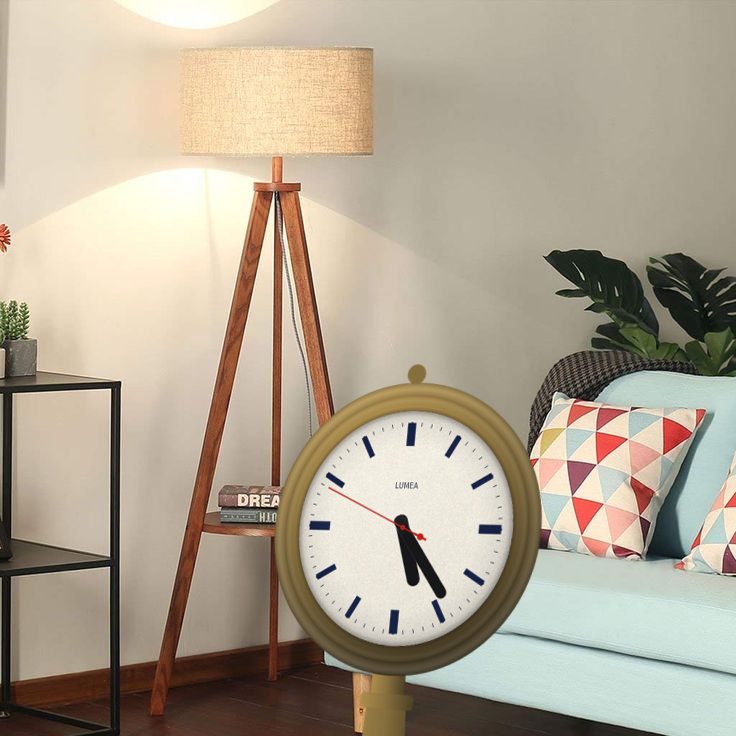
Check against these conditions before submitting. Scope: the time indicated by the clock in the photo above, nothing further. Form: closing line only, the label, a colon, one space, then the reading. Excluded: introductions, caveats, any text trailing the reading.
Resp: 5:23:49
